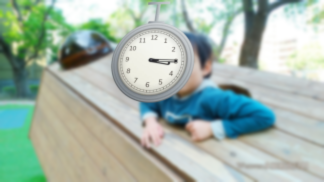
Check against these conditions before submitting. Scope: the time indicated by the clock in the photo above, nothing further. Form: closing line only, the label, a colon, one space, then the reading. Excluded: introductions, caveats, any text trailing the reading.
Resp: 3:15
